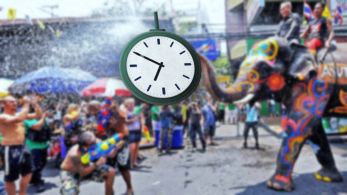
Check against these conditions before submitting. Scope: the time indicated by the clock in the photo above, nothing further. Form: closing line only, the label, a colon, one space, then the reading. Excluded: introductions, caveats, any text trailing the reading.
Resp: 6:50
